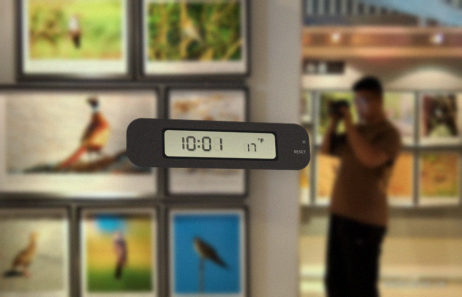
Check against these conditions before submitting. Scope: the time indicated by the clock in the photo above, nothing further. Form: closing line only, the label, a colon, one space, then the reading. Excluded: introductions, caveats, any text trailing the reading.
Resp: 10:01
